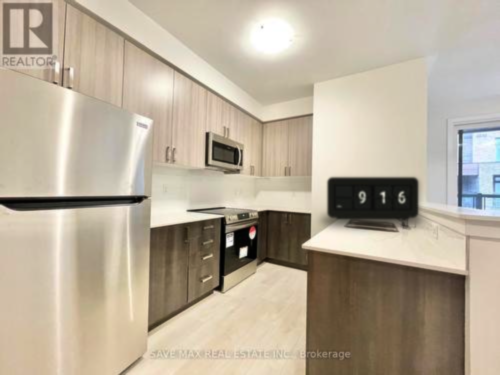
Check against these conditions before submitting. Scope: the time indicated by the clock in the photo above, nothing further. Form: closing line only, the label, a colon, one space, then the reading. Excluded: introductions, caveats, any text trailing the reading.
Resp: 9:16
